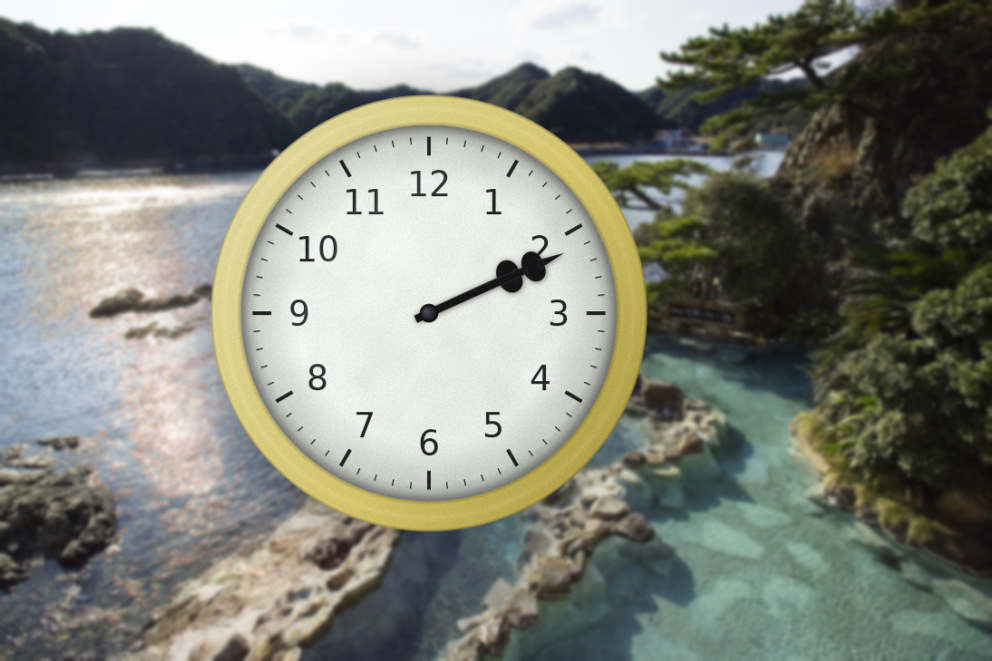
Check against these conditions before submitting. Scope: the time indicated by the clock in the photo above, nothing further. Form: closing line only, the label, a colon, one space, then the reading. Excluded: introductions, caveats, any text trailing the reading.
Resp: 2:11
